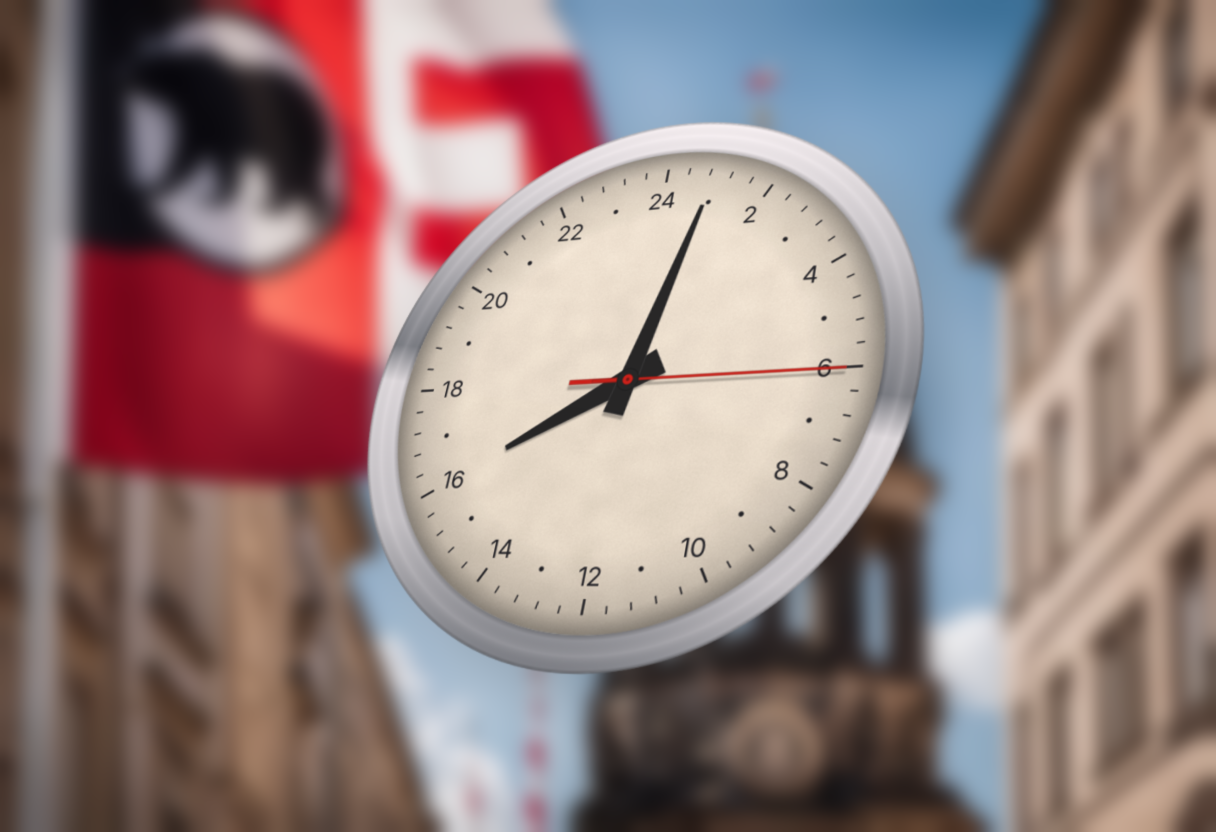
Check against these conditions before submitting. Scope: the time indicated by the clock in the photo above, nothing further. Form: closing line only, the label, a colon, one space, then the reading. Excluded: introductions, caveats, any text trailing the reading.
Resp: 16:02:15
